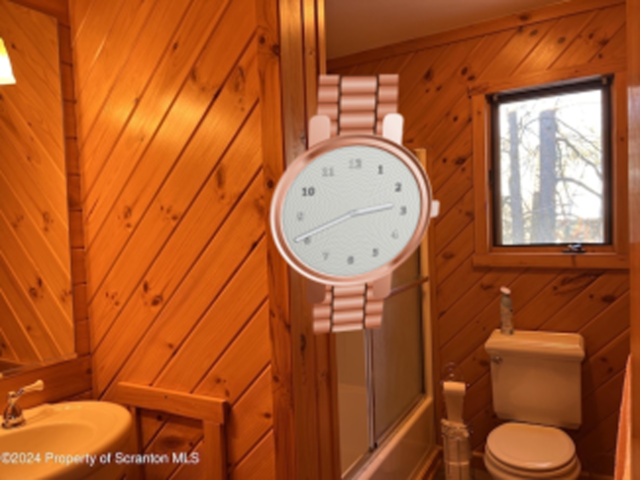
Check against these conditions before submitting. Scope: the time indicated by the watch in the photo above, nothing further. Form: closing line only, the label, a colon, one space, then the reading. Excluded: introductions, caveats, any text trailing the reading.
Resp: 2:41
